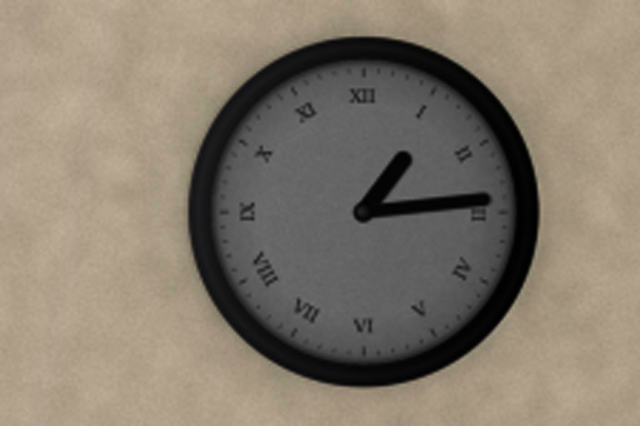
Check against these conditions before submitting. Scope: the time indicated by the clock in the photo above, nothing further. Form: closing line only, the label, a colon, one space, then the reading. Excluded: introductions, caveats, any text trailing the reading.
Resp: 1:14
